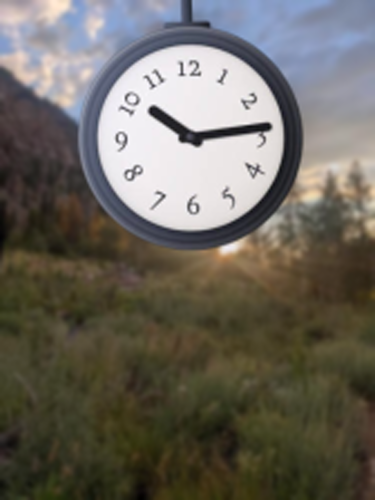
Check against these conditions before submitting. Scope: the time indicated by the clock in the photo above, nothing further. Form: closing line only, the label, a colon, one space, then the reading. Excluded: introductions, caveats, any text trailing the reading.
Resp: 10:14
